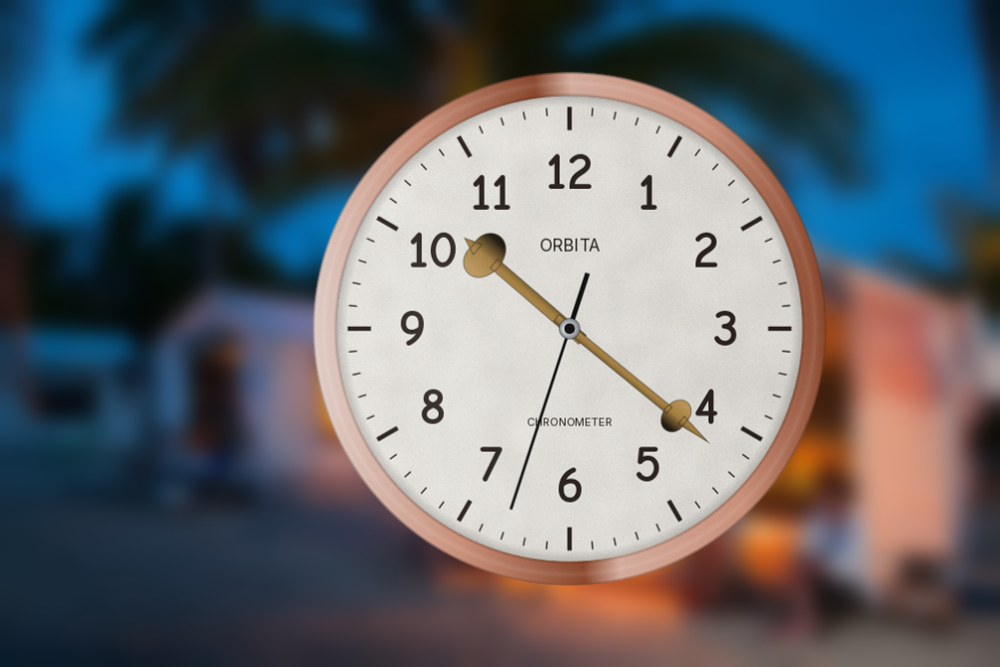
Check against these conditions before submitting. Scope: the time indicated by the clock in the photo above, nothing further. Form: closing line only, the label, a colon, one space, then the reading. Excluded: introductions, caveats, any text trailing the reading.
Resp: 10:21:33
